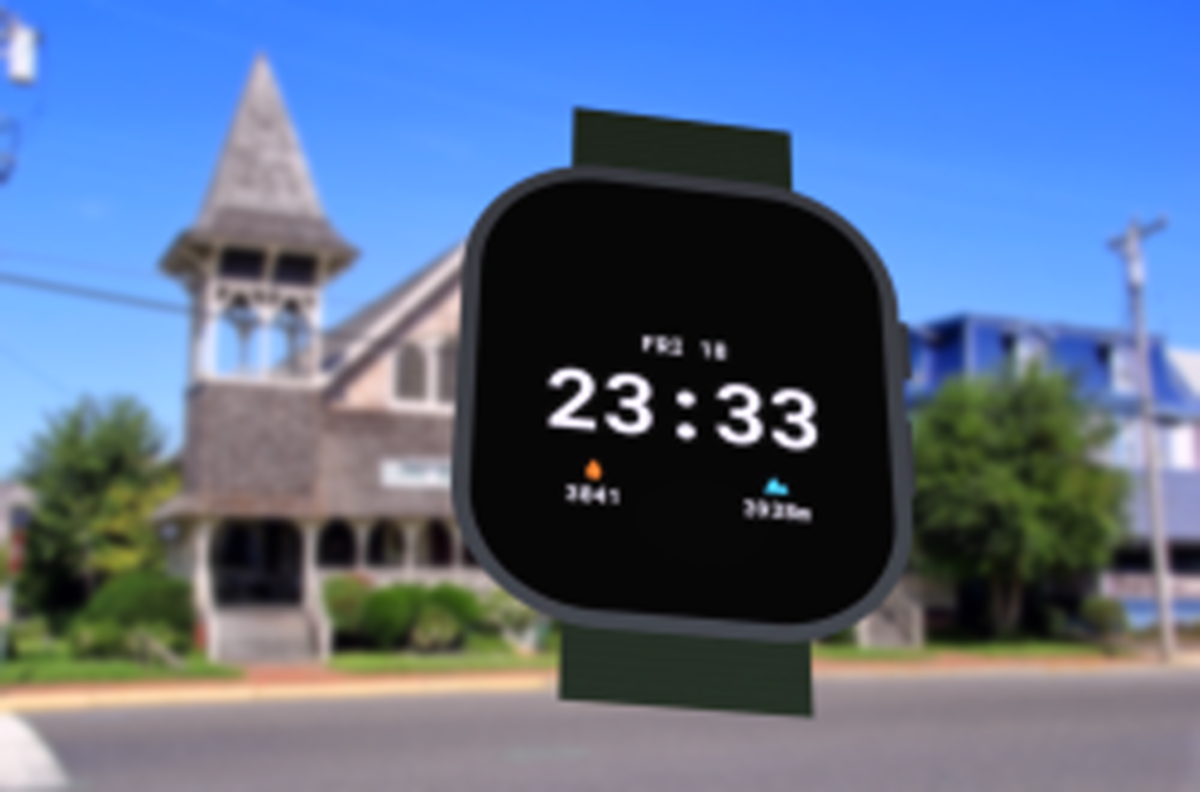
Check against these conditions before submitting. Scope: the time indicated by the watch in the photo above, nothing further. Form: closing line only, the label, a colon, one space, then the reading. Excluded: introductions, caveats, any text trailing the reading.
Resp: 23:33
